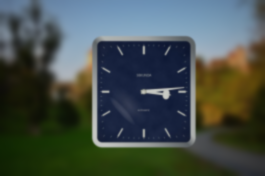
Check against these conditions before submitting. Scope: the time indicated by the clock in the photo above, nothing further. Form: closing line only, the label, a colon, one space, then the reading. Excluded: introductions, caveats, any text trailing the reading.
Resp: 3:14
